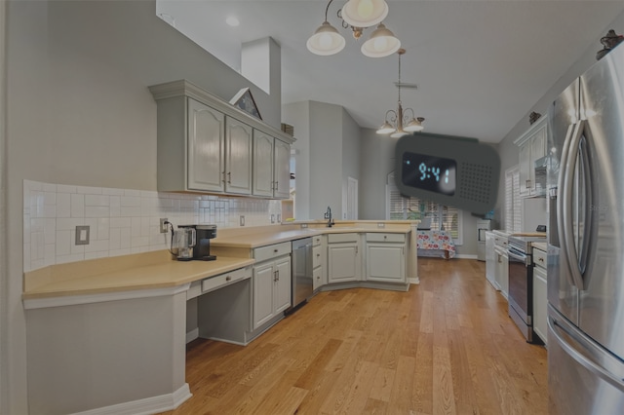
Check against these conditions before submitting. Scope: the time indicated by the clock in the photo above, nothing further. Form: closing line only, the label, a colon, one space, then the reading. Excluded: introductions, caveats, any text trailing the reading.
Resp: 9:41
